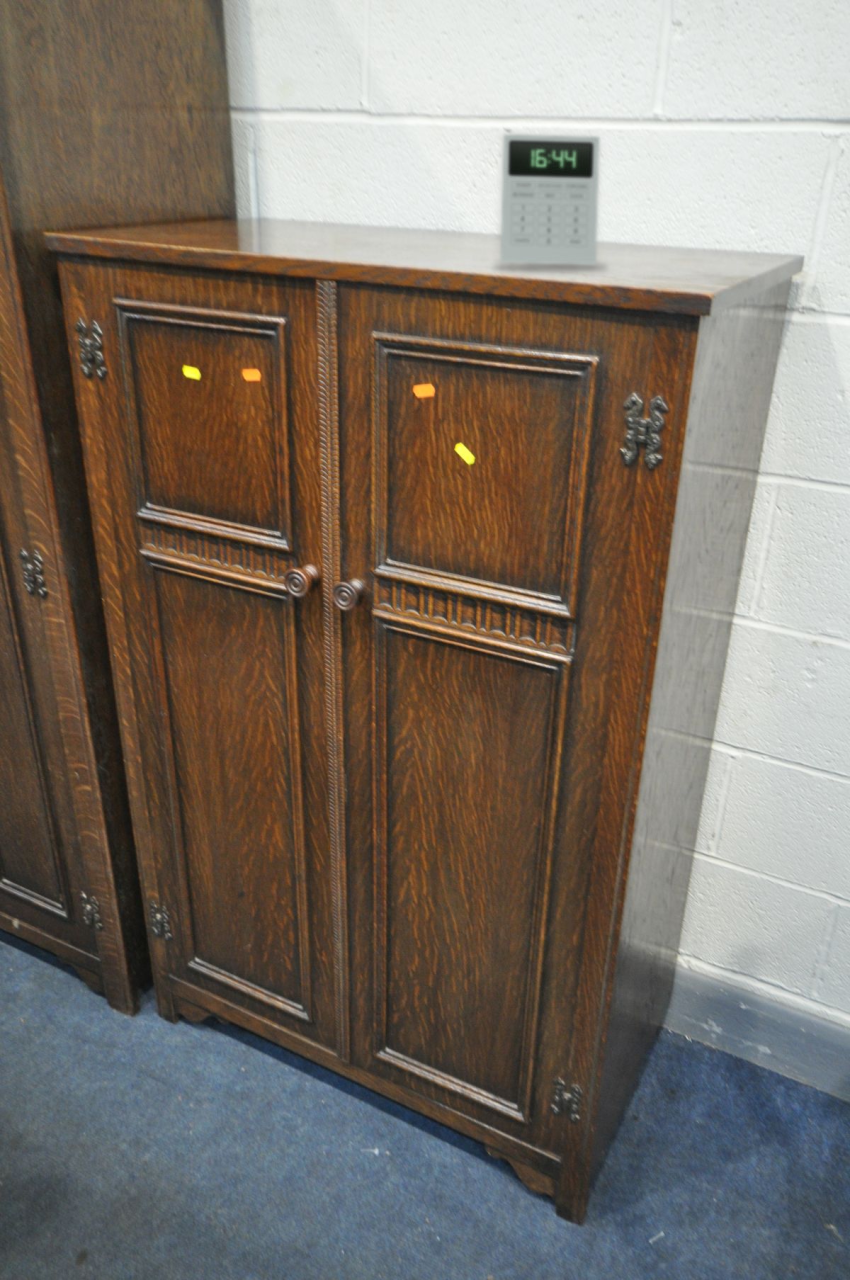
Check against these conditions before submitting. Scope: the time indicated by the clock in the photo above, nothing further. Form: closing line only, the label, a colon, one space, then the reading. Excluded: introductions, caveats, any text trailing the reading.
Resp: 16:44
